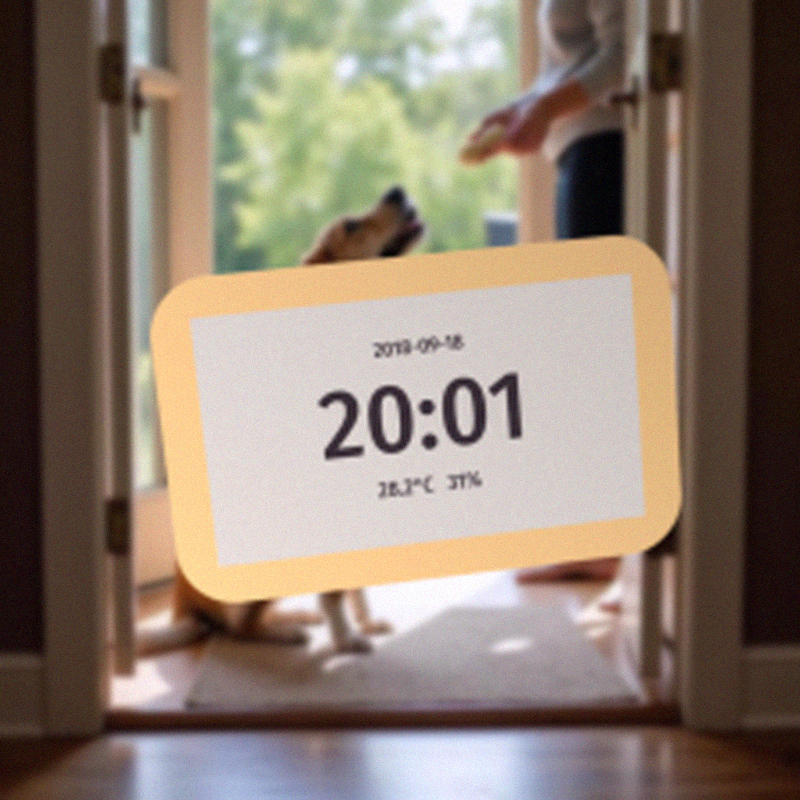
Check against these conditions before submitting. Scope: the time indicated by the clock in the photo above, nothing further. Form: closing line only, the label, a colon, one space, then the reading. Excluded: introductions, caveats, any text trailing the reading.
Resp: 20:01
